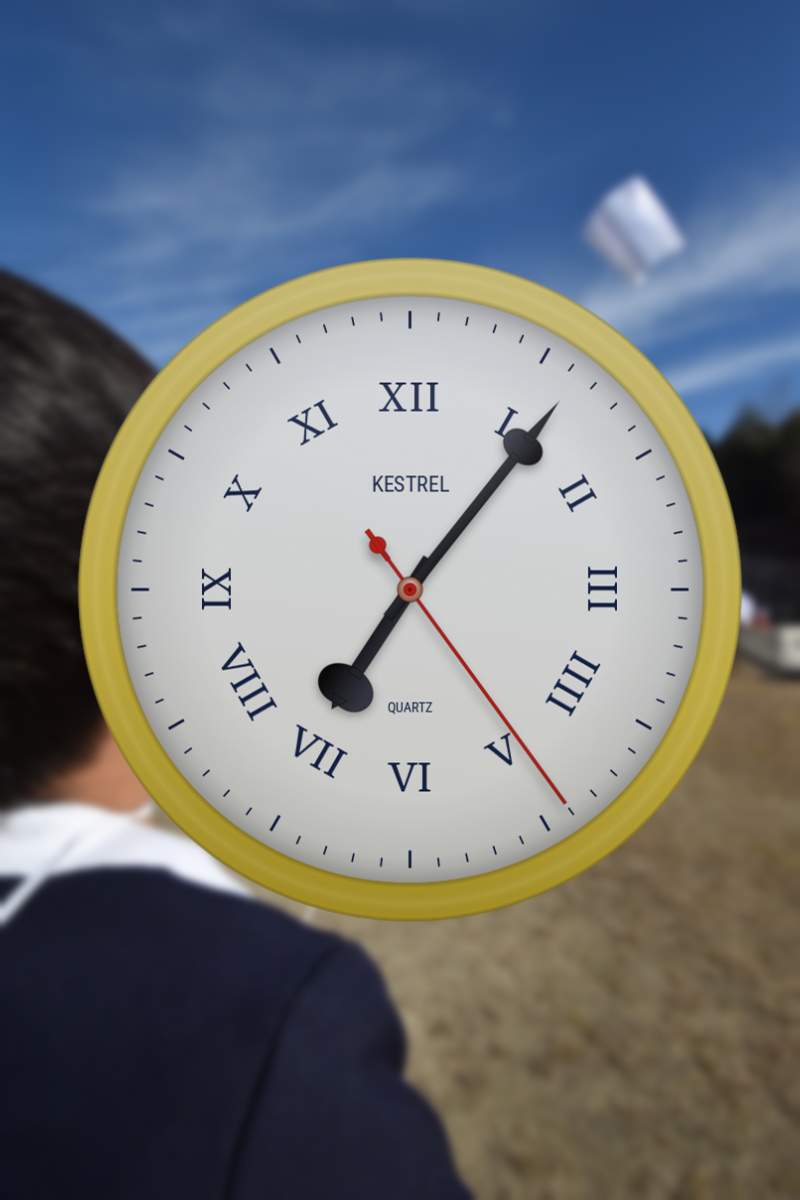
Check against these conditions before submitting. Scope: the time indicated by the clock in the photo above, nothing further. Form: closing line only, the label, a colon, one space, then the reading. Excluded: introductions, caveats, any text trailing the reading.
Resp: 7:06:24
